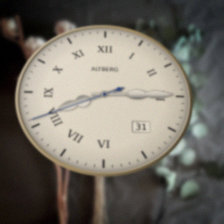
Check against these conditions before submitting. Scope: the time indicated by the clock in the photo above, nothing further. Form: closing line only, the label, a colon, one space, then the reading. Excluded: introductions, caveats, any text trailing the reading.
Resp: 8:14:41
